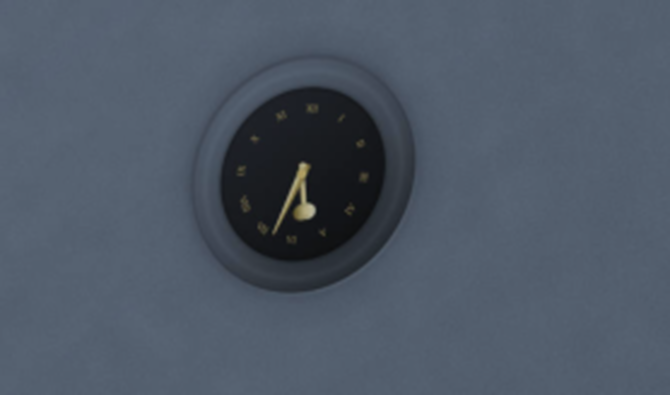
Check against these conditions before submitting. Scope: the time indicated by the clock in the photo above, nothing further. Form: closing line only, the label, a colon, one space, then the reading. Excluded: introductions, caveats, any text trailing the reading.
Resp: 5:33
